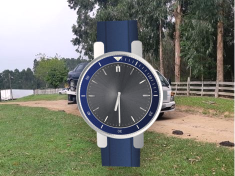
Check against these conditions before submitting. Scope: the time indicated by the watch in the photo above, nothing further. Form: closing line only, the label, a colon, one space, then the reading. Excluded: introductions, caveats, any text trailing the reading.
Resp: 6:30
